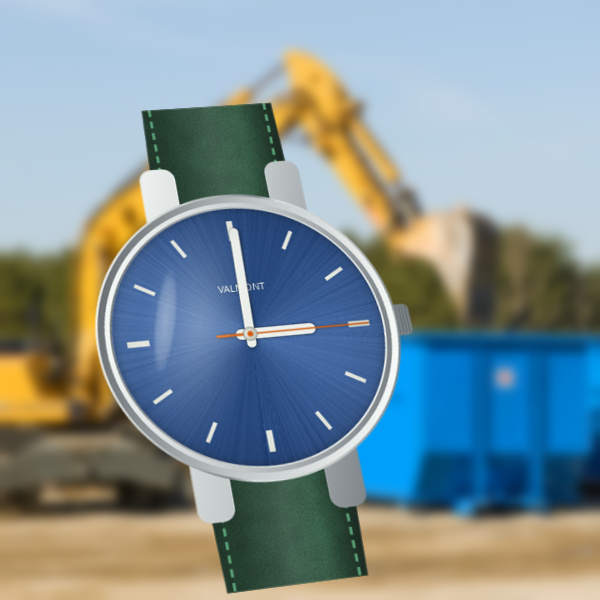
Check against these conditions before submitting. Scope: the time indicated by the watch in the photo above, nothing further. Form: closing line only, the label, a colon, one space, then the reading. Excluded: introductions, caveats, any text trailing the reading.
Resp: 3:00:15
